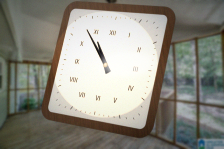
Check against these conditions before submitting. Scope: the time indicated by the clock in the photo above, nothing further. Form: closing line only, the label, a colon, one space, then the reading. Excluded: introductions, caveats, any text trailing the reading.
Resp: 10:53
